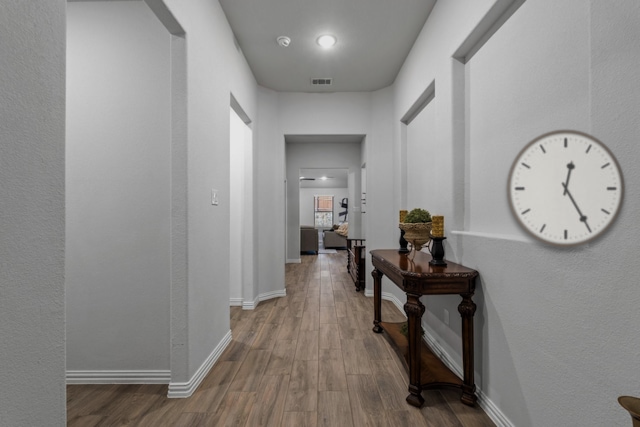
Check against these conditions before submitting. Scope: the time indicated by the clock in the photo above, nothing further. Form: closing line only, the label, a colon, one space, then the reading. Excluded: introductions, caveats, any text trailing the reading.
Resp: 12:25
